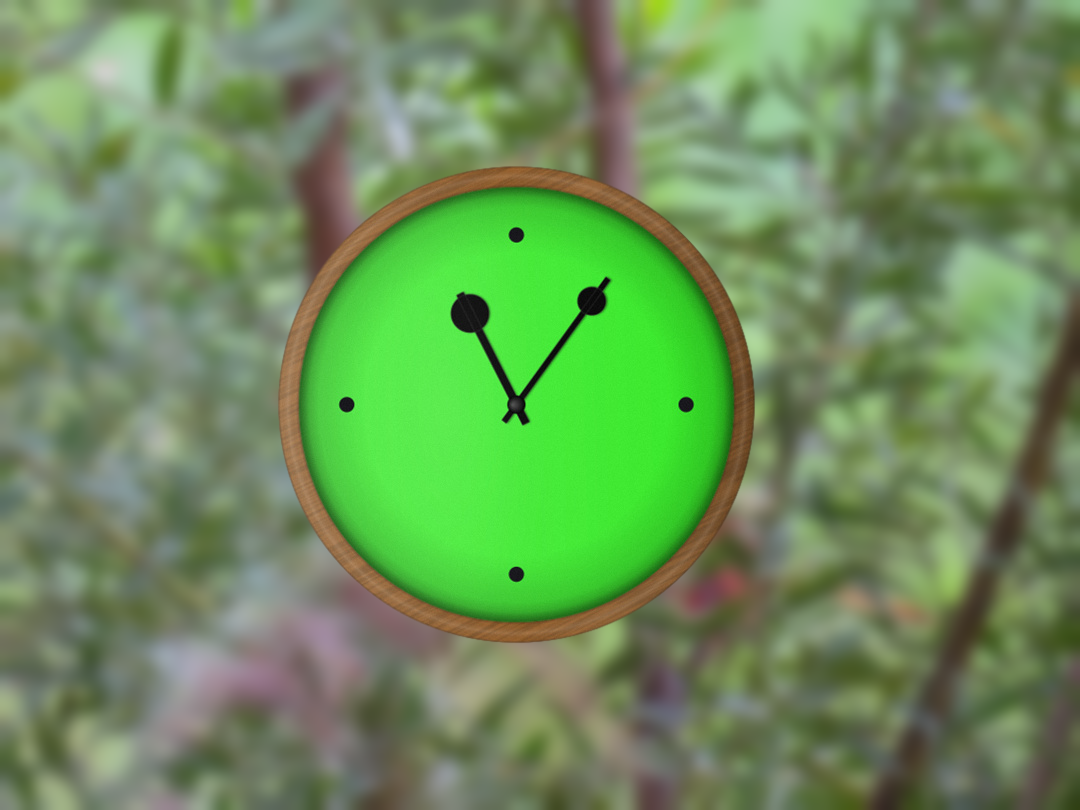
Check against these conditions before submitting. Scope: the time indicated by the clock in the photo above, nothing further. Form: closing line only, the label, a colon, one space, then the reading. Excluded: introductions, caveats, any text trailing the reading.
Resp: 11:06
